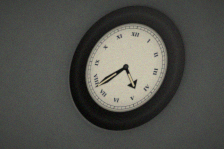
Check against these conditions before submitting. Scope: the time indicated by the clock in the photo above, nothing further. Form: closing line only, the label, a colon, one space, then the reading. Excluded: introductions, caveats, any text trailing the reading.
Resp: 4:38
